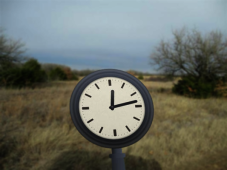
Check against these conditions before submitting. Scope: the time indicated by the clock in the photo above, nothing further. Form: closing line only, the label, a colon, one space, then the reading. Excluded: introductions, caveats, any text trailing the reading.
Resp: 12:13
